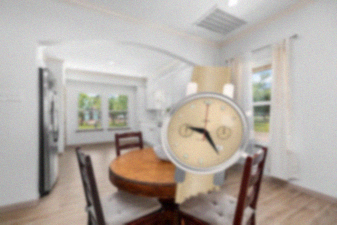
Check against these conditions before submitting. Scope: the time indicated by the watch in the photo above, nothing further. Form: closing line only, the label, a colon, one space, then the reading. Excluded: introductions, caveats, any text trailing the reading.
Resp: 9:24
